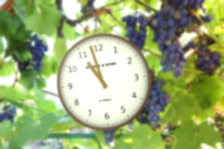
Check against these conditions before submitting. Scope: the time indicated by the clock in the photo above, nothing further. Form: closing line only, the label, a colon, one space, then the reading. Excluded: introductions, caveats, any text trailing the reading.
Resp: 10:58
